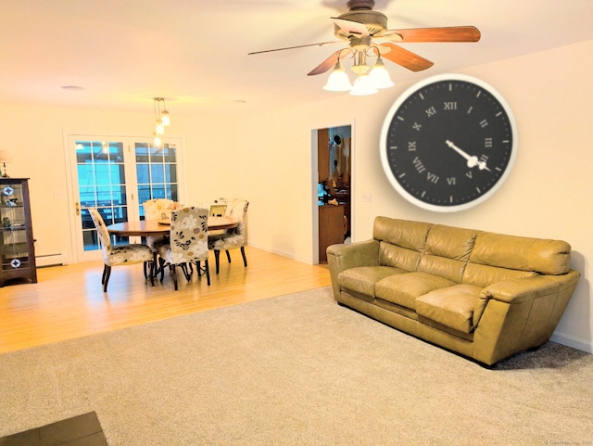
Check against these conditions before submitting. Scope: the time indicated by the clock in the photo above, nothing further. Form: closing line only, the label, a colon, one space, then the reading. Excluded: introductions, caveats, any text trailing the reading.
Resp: 4:21
